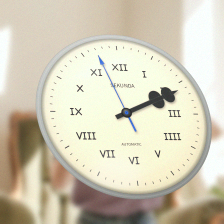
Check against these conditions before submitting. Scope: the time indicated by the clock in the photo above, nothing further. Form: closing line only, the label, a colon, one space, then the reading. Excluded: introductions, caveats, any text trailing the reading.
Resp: 2:10:57
